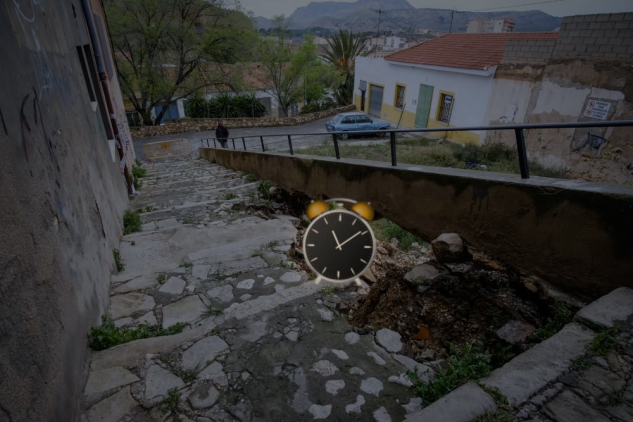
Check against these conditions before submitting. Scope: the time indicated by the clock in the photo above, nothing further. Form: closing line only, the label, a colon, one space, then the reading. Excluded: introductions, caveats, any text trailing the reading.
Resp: 11:09
